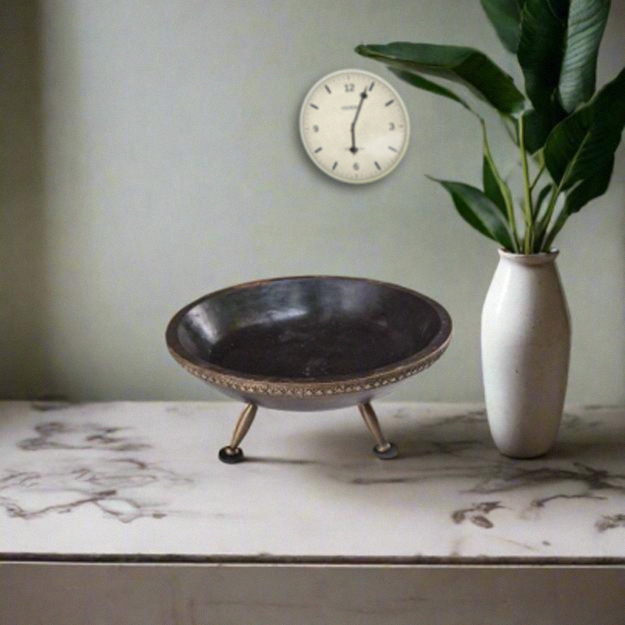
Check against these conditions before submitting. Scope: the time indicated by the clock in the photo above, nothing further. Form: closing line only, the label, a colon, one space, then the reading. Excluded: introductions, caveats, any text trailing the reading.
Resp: 6:04
